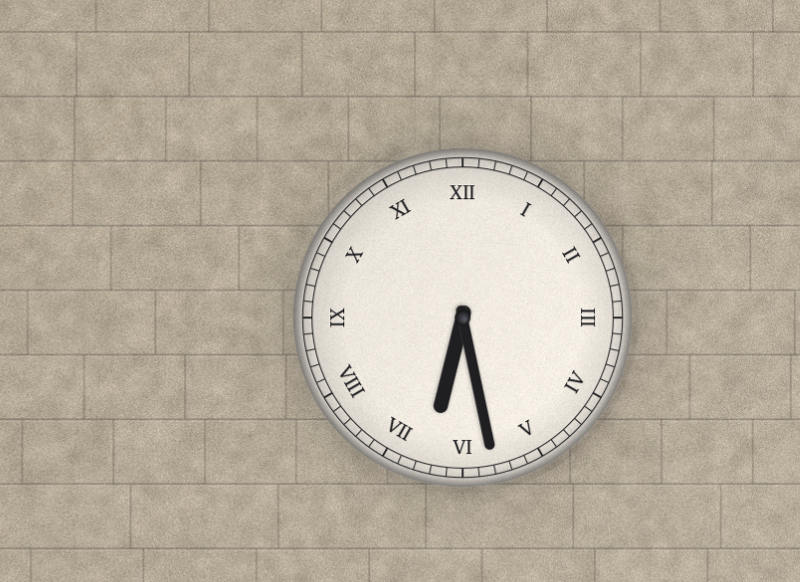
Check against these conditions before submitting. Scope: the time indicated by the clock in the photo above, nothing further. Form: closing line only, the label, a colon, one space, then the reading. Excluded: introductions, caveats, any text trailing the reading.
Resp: 6:28
